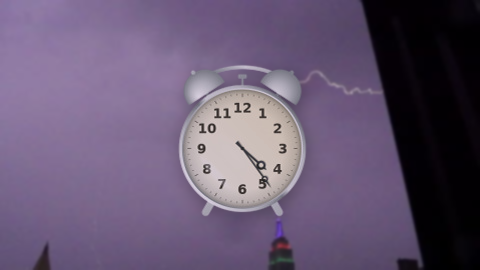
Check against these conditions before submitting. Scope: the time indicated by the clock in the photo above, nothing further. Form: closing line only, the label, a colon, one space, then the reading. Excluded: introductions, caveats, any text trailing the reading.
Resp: 4:24
